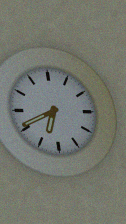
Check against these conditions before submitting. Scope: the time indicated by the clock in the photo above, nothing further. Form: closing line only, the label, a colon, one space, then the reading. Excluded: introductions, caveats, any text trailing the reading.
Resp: 6:41
